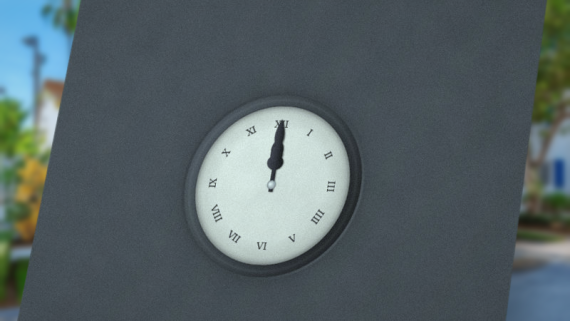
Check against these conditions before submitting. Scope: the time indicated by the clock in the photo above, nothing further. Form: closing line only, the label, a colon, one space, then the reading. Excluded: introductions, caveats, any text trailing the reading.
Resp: 12:00
